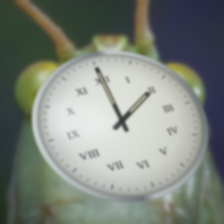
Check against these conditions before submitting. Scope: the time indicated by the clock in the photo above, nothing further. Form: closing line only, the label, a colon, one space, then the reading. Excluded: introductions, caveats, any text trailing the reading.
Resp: 2:00
